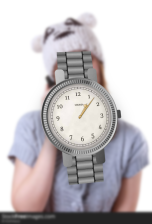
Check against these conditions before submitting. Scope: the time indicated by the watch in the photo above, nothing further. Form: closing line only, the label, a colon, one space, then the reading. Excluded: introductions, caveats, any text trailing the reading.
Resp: 1:07
